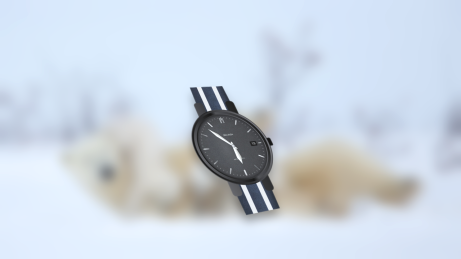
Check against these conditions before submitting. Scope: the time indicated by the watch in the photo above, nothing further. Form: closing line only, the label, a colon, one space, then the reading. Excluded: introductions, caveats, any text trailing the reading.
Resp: 5:53
